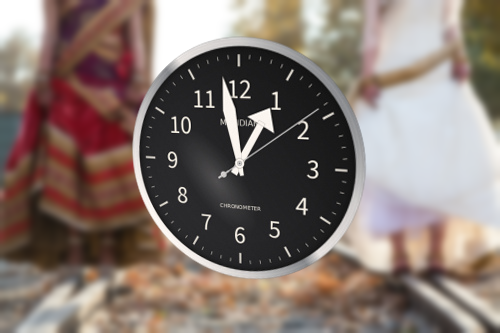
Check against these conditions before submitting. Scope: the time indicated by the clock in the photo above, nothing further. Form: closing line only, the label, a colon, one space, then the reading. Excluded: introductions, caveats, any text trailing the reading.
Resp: 12:58:09
